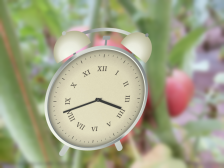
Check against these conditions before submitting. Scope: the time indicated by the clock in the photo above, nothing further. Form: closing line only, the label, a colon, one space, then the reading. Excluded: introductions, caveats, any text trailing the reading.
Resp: 3:42
